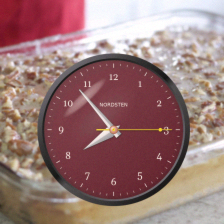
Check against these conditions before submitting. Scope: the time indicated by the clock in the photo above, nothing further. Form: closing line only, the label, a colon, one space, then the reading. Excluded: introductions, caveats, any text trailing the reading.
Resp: 7:53:15
